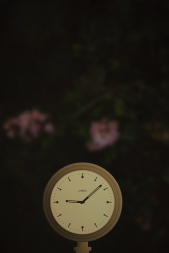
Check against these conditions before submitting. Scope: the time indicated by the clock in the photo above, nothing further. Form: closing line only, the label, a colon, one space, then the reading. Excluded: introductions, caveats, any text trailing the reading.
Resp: 9:08
